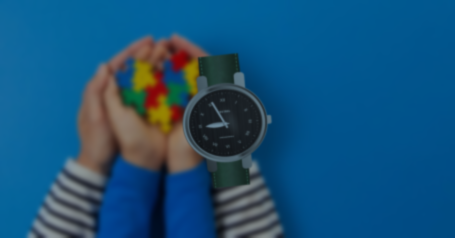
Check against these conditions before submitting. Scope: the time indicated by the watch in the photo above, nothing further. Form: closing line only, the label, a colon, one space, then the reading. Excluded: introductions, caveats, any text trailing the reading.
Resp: 8:56
